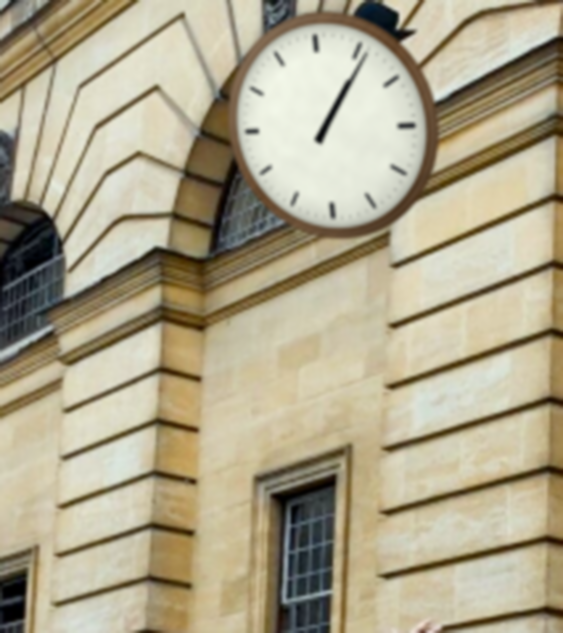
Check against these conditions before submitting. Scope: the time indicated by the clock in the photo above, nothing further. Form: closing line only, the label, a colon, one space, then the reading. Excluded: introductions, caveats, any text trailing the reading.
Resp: 1:06
